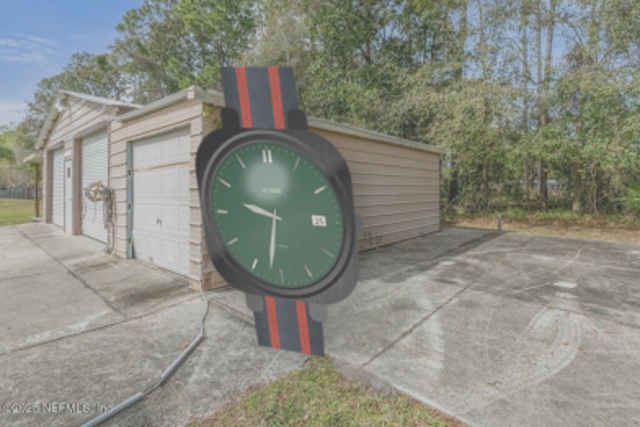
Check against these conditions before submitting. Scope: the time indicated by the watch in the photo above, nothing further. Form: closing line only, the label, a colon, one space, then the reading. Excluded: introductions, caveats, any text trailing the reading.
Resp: 9:32
